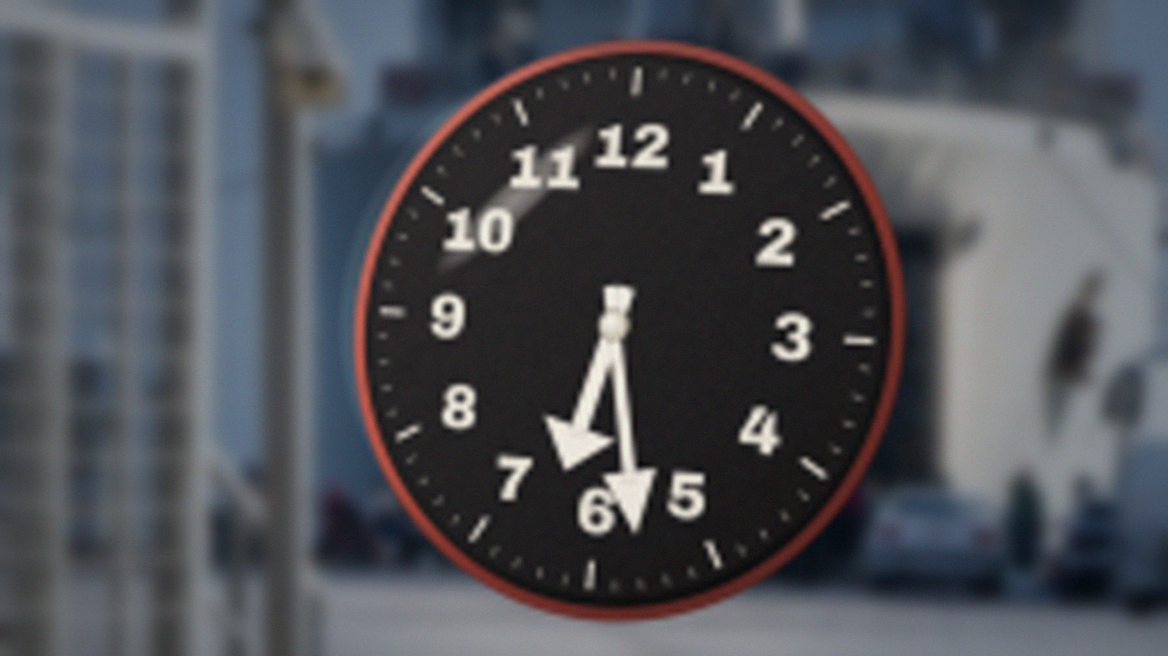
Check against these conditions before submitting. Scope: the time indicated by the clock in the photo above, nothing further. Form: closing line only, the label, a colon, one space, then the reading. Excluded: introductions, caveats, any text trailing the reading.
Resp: 6:28
